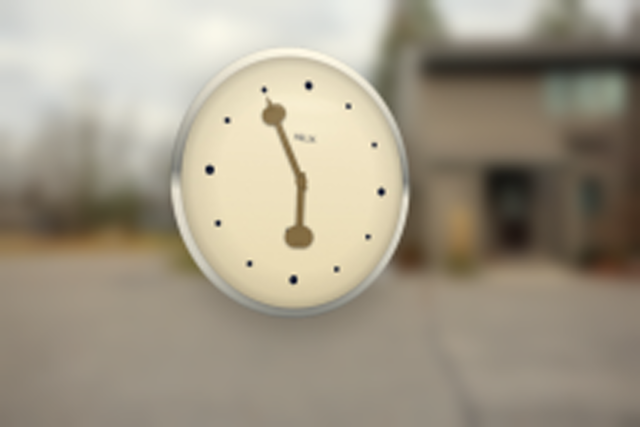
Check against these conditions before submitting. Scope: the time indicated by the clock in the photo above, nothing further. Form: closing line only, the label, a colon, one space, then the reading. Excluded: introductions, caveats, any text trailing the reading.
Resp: 5:55
